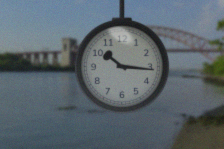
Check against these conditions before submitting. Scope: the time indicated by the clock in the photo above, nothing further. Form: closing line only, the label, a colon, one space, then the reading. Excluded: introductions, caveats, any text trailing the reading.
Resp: 10:16
